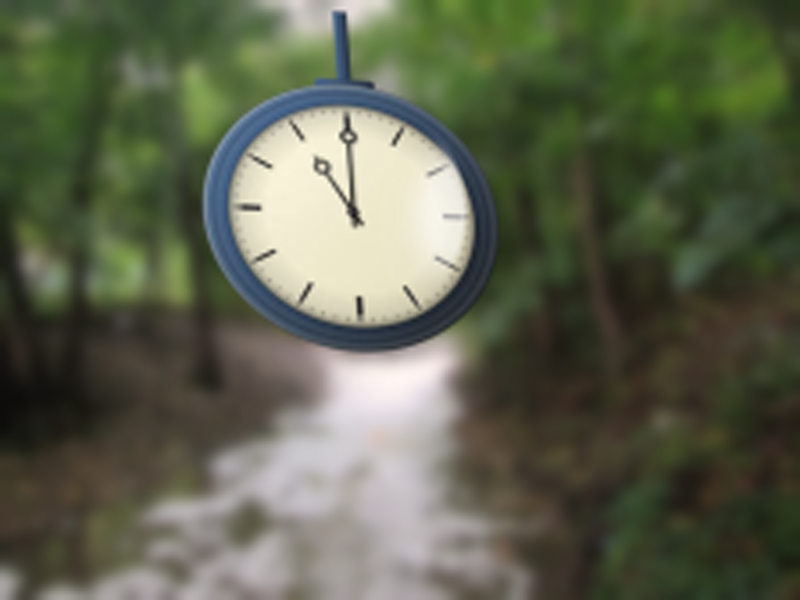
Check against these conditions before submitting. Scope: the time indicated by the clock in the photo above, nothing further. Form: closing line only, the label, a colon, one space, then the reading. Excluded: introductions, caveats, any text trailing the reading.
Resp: 11:00
